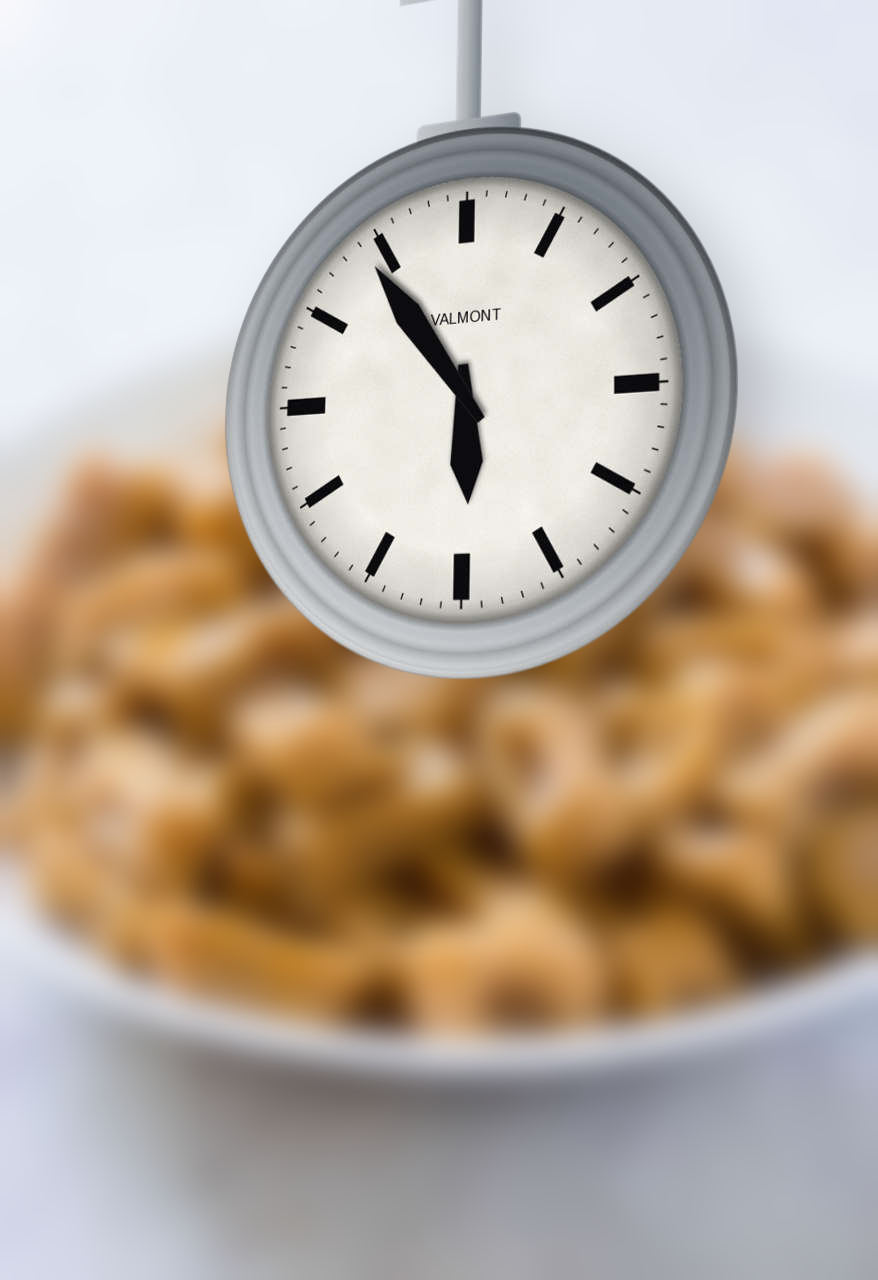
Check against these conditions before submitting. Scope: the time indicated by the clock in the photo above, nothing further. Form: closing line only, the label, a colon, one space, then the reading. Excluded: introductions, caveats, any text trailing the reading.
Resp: 5:54
